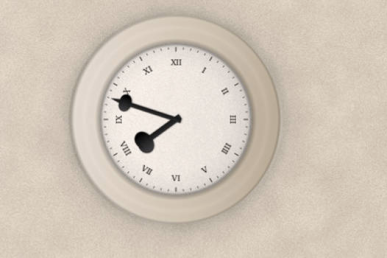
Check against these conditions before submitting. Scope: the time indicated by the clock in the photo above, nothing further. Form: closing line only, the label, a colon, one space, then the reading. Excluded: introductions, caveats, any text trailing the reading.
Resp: 7:48
